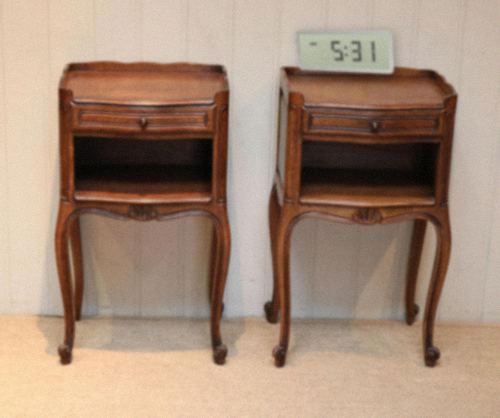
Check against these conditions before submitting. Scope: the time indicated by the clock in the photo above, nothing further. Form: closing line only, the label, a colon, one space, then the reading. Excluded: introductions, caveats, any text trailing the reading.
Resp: 5:31
